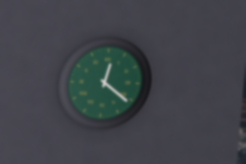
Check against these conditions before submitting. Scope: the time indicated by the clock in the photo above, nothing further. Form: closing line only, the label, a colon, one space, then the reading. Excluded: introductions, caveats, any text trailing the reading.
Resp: 12:21
